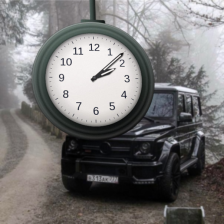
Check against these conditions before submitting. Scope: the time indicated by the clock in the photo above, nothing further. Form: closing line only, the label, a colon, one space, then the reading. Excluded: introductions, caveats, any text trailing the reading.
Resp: 2:08
